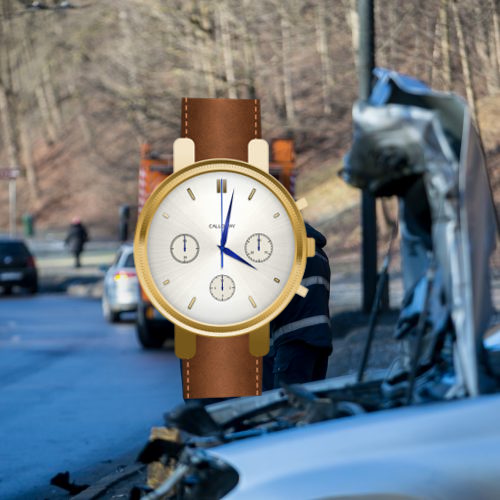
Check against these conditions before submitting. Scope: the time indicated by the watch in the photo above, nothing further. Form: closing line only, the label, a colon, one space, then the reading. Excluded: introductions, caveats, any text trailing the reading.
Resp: 4:02
